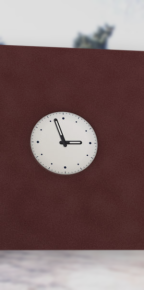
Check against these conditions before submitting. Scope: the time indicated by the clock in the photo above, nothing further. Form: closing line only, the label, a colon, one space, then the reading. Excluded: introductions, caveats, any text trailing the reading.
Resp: 2:57
